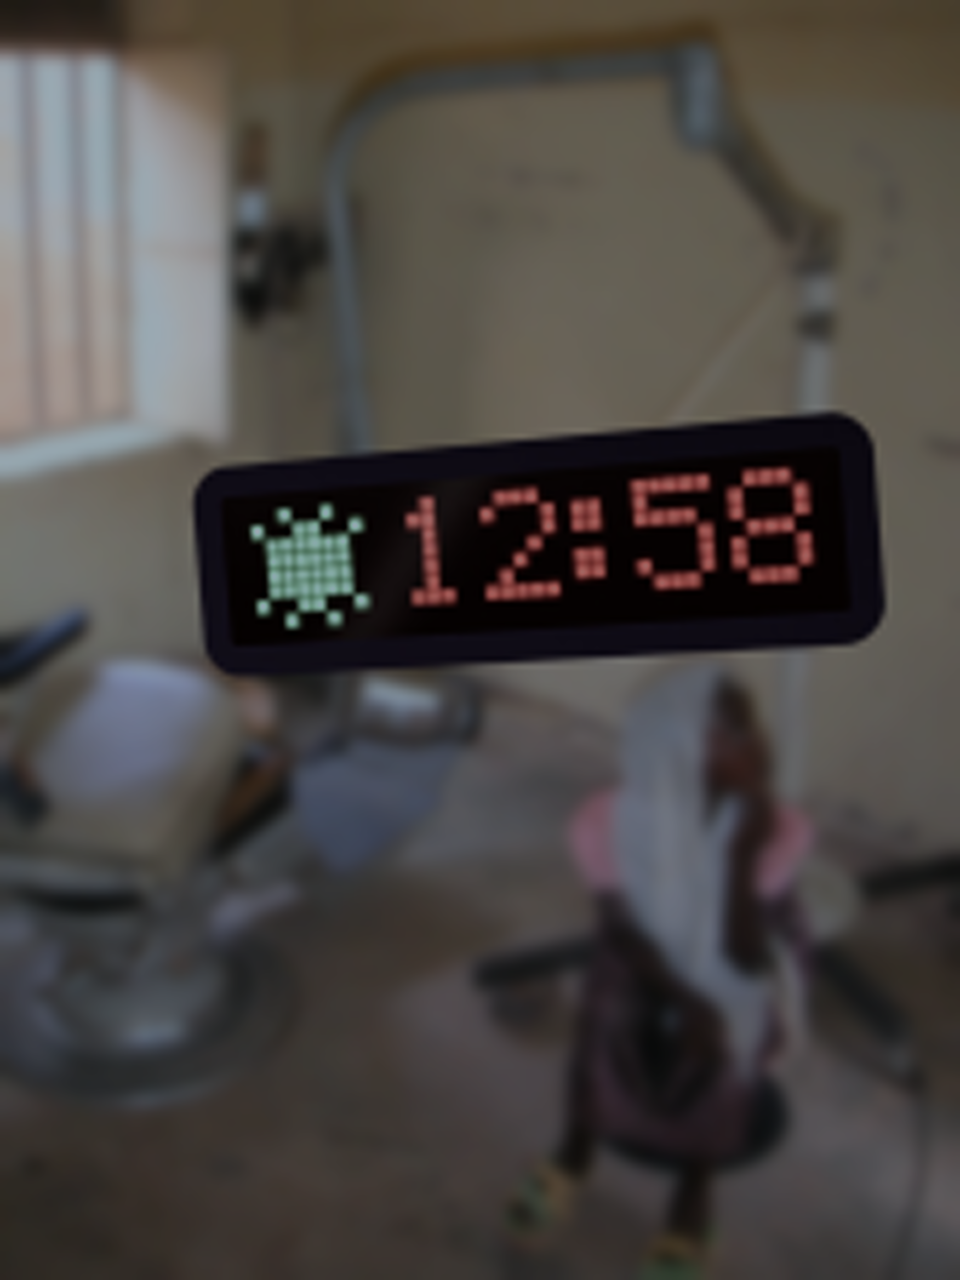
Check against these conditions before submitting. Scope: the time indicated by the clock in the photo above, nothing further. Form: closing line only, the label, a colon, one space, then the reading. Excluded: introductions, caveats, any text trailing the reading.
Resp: 12:58
